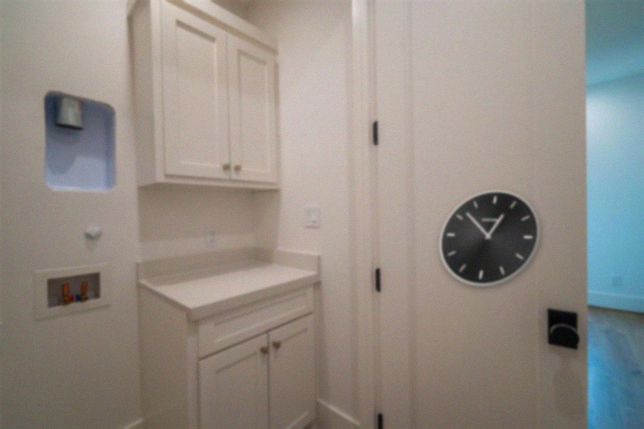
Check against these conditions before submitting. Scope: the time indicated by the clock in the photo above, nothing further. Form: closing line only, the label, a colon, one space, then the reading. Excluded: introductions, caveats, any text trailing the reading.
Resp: 12:52
